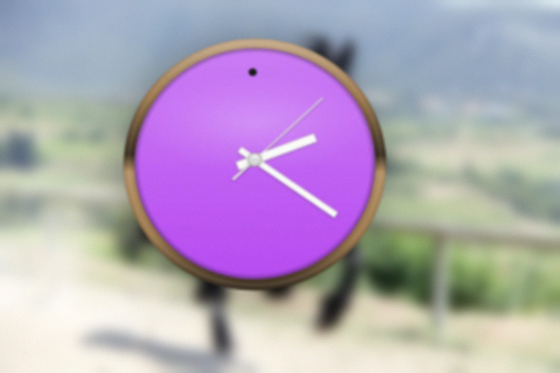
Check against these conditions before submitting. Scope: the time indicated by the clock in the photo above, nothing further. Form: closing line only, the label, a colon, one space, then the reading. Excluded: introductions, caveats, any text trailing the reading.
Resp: 2:21:08
